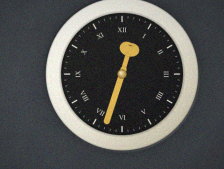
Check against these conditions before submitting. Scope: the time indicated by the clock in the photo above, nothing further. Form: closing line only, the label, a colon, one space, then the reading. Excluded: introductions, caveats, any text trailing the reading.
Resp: 12:33
